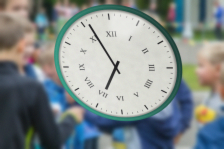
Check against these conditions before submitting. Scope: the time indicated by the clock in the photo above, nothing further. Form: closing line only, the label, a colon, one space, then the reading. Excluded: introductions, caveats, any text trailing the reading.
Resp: 6:56
